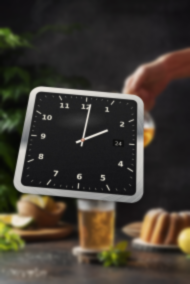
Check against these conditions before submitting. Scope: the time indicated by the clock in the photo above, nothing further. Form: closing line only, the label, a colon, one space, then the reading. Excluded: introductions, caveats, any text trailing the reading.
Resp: 2:01
